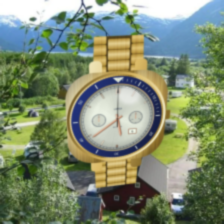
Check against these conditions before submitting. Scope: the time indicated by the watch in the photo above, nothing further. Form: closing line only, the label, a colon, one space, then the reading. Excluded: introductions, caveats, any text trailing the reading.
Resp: 5:39
